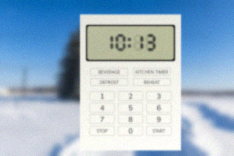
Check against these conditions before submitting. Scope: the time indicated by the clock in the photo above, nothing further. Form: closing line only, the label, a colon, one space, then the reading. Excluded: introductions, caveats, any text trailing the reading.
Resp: 10:13
